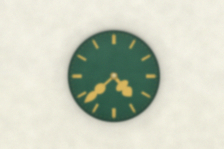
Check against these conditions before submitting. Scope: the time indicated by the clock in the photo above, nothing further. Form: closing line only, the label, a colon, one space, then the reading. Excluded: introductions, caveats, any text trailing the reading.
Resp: 4:38
